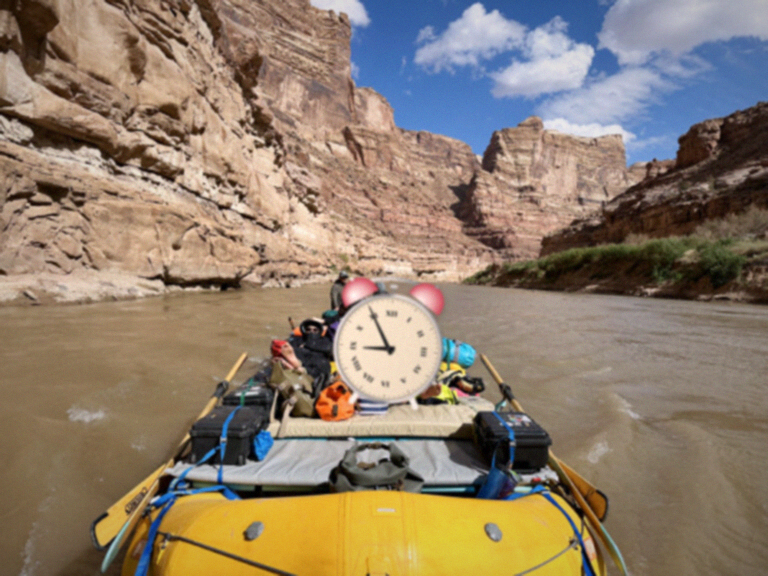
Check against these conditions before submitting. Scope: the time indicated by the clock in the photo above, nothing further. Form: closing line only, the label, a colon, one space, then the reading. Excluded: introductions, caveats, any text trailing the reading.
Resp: 8:55
